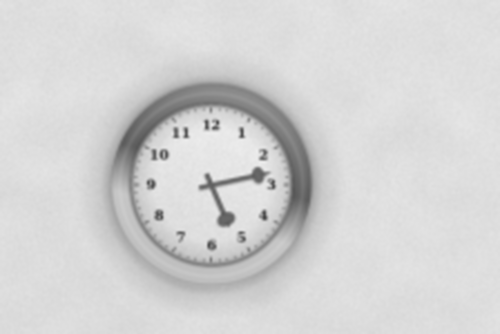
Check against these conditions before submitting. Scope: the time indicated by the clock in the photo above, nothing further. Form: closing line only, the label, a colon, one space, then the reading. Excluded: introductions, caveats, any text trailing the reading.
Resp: 5:13
